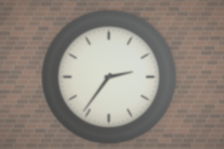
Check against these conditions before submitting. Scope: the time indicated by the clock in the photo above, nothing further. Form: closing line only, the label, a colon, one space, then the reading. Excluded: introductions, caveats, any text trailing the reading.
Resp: 2:36
